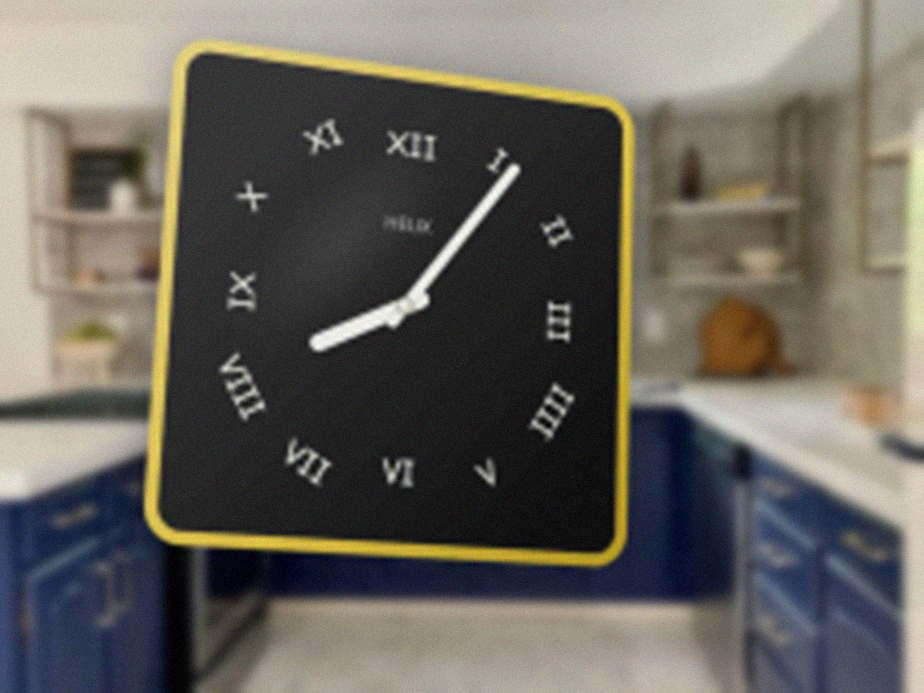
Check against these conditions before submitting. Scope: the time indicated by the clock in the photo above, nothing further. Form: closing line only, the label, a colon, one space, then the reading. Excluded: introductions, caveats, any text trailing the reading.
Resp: 8:06
